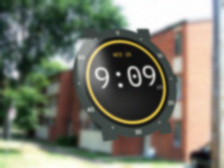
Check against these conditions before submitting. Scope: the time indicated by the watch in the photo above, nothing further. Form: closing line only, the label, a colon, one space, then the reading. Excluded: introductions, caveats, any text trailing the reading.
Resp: 9:09
